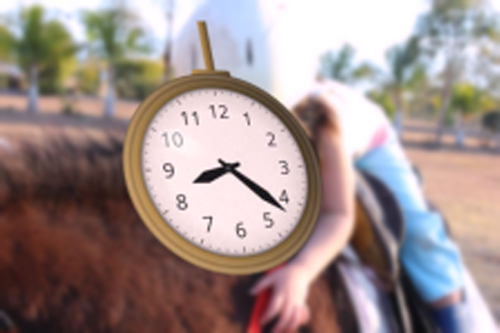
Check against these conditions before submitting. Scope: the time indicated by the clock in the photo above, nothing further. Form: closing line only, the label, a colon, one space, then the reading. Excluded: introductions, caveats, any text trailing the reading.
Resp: 8:22
